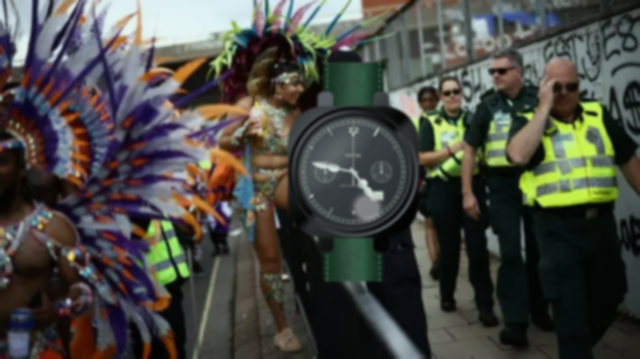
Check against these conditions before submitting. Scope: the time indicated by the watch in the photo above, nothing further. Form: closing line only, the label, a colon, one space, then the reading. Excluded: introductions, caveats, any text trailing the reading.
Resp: 4:47
